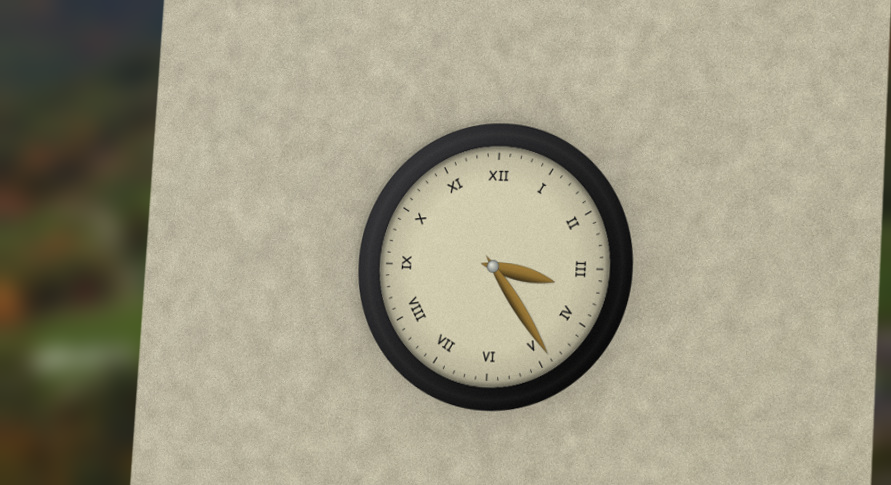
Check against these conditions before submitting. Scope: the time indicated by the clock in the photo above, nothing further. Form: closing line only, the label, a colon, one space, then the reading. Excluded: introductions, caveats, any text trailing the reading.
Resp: 3:24
